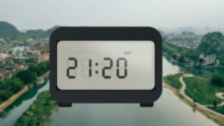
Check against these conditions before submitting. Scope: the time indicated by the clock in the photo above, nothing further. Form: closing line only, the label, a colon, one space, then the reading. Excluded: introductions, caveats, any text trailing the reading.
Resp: 21:20
